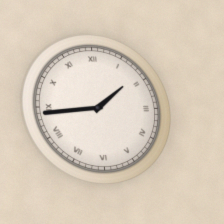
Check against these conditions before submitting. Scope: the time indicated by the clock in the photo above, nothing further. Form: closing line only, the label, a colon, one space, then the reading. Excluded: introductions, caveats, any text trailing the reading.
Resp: 1:44
